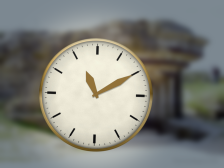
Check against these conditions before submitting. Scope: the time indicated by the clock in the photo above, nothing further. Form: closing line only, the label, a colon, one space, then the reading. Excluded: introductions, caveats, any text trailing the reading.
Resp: 11:10
